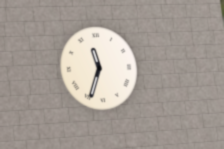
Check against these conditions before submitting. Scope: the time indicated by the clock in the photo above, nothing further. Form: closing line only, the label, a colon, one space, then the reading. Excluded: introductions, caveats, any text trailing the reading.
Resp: 11:34
